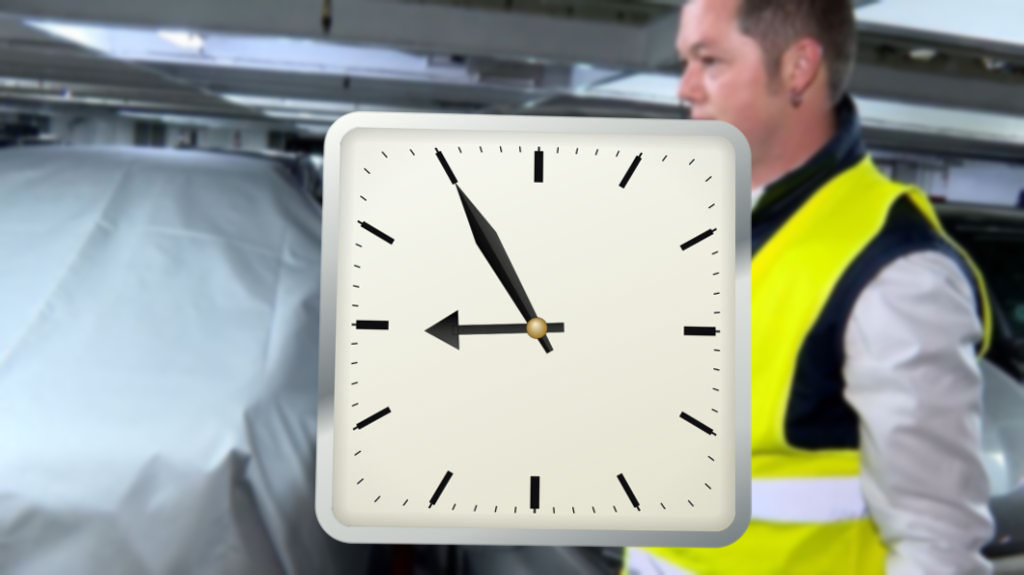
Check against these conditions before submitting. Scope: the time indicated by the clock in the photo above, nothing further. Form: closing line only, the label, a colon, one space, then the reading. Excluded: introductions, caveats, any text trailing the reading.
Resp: 8:55
